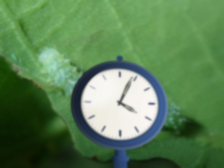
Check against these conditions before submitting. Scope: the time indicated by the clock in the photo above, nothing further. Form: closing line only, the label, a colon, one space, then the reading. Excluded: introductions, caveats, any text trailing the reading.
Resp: 4:04
